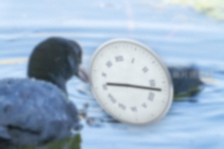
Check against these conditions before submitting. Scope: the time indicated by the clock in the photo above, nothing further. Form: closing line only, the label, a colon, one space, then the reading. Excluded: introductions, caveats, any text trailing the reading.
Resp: 9:17
